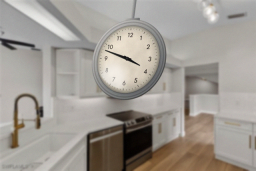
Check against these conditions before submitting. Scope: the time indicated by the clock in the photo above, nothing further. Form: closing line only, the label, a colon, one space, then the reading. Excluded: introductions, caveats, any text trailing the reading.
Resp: 3:48
